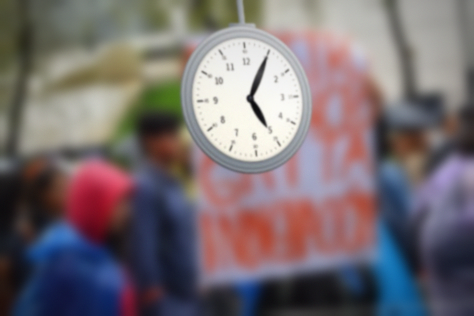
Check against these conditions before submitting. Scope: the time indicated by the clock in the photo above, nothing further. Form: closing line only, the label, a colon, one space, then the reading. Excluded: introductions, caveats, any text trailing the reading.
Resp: 5:05
